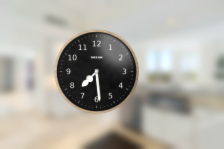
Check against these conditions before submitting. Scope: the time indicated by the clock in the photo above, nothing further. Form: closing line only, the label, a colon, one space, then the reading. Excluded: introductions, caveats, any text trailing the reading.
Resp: 7:29
